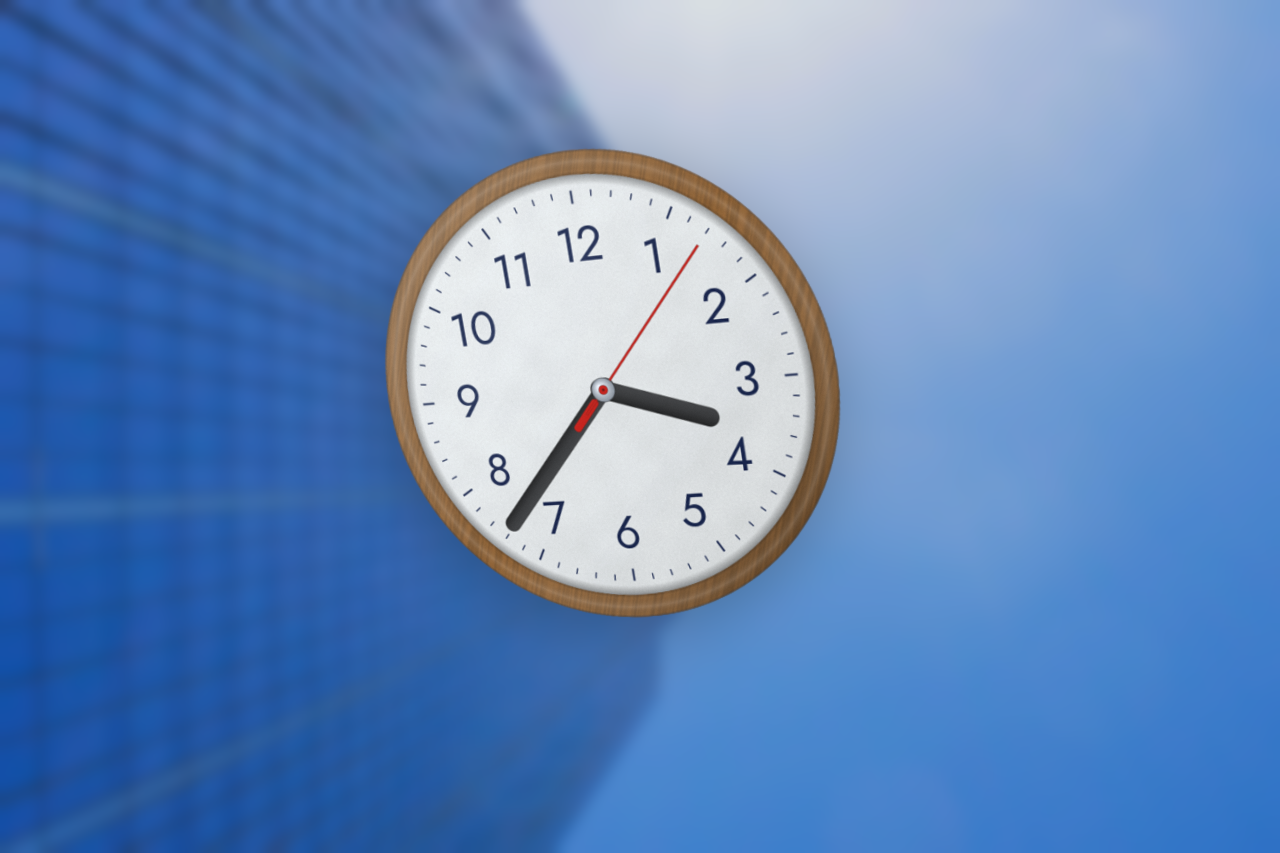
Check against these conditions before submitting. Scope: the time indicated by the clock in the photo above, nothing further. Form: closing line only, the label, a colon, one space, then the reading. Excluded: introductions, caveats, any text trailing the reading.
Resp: 3:37:07
